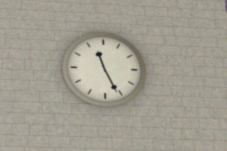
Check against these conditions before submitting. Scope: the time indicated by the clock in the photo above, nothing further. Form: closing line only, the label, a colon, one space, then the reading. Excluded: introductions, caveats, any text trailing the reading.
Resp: 11:26
